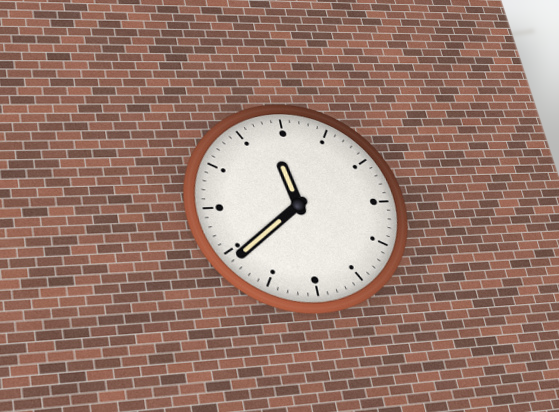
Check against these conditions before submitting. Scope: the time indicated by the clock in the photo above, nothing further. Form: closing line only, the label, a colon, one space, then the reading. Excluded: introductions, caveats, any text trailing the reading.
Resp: 11:39
